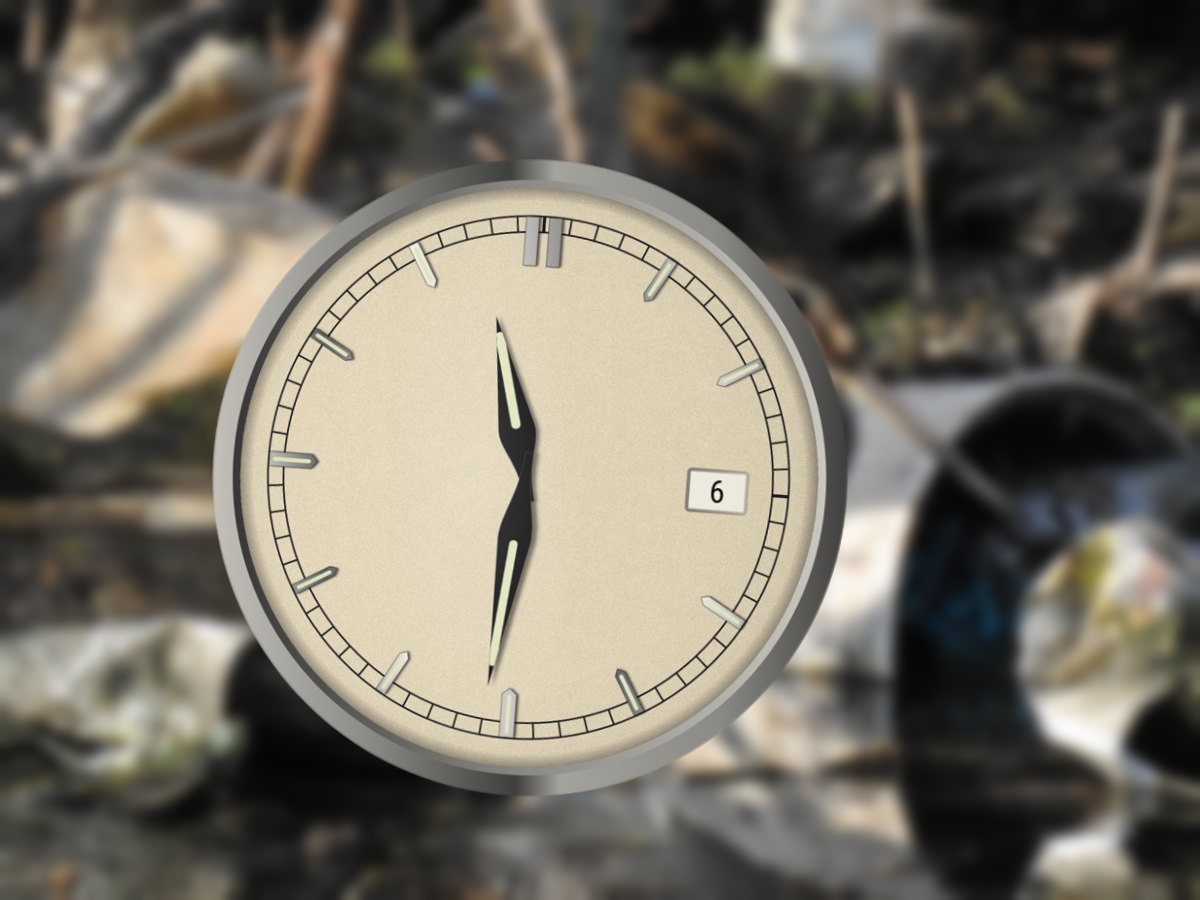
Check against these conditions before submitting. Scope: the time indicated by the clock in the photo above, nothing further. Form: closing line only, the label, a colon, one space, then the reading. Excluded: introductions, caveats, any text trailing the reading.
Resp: 11:31
